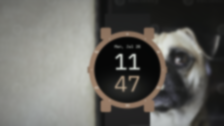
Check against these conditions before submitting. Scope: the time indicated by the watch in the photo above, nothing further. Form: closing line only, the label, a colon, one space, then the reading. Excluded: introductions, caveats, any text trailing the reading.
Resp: 11:47
